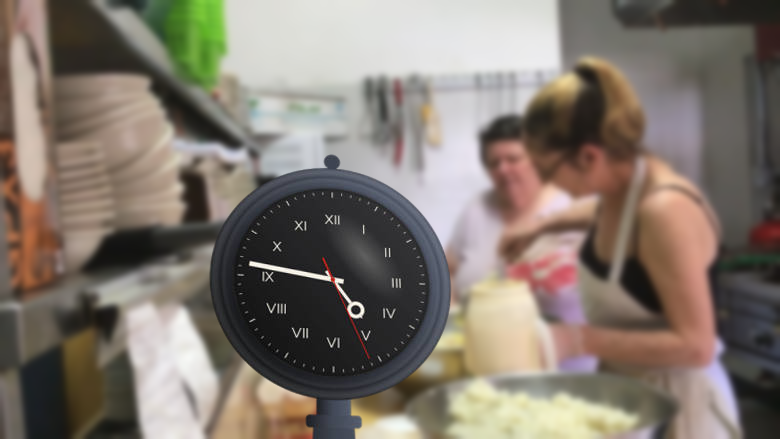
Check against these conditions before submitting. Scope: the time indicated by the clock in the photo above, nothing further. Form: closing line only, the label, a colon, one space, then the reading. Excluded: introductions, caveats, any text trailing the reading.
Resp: 4:46:26
